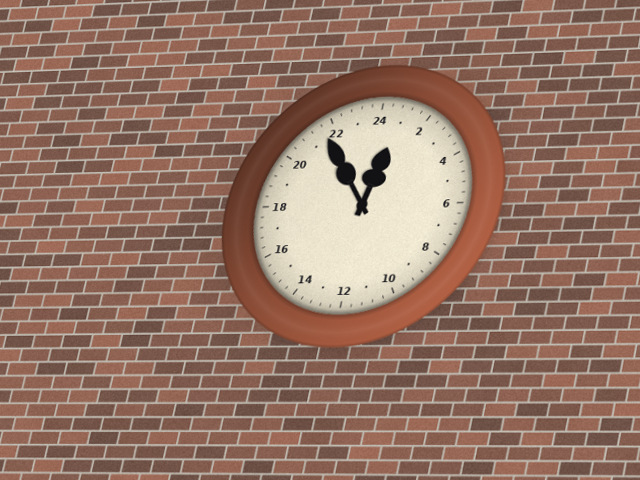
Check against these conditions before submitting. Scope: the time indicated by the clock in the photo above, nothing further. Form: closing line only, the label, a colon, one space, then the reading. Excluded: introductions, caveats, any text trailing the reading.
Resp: 0:54
